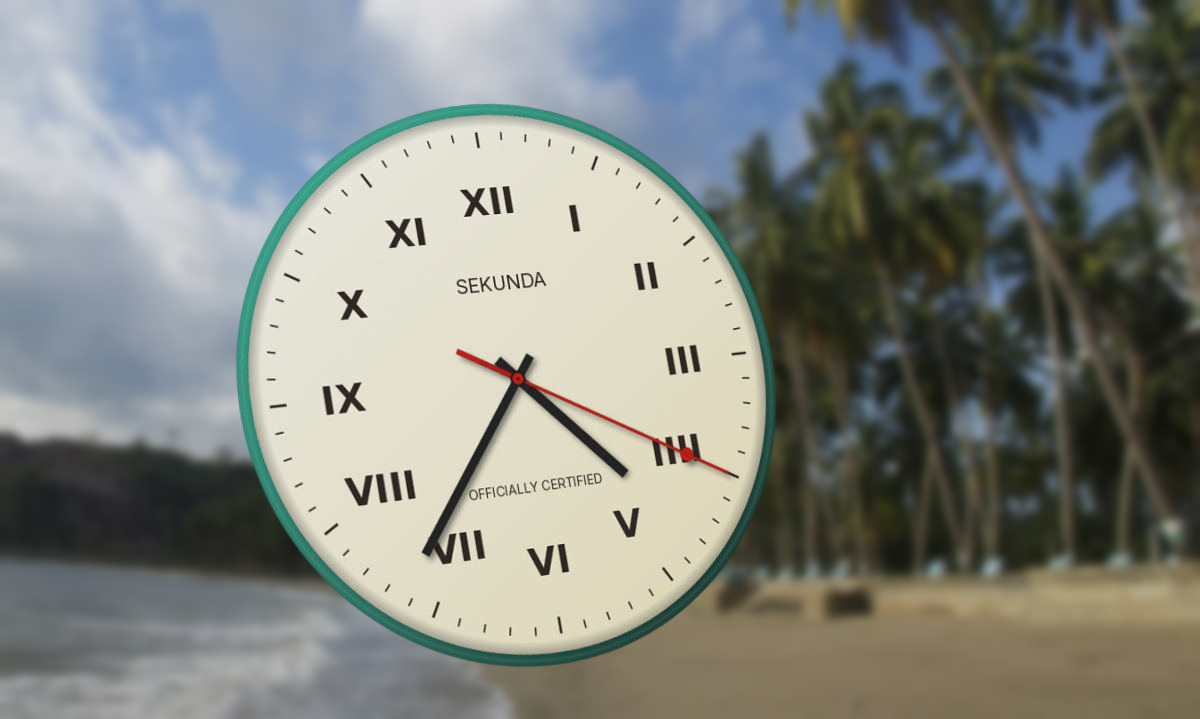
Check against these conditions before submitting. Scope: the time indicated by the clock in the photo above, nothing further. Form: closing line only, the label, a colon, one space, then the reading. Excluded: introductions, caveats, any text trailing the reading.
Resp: 4:36:20
